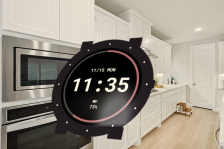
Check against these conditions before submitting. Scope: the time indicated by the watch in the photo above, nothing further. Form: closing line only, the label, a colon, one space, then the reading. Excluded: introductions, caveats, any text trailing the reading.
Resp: 11:35
